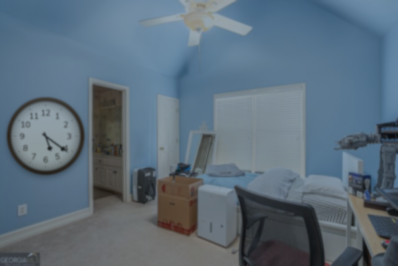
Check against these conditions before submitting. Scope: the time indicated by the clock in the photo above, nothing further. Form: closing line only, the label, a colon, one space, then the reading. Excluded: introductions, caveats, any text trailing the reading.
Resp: 5:21
